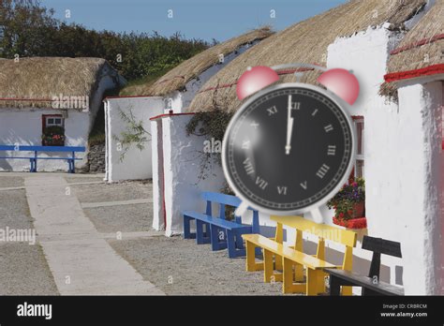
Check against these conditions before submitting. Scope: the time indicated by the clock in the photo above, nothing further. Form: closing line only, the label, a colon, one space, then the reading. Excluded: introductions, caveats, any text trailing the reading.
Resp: 11:59
